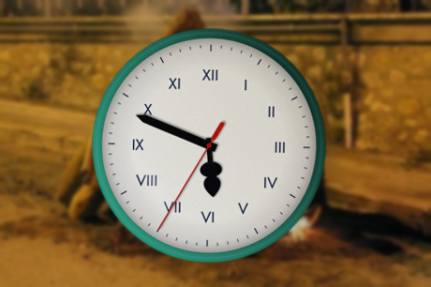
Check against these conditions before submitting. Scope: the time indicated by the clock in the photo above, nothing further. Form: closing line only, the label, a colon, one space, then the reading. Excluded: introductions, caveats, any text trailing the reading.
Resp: 5:48:35
